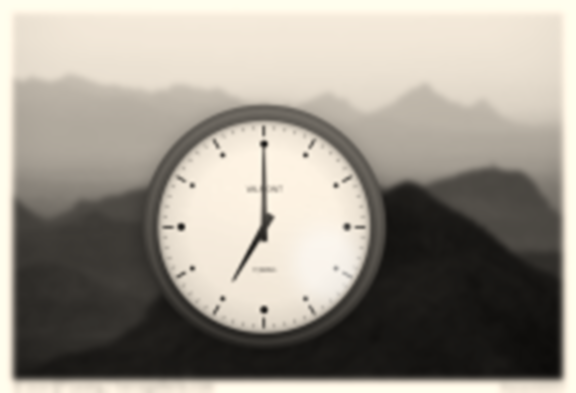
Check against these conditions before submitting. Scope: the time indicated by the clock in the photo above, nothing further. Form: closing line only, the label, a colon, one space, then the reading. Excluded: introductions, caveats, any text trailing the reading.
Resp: 7:00
